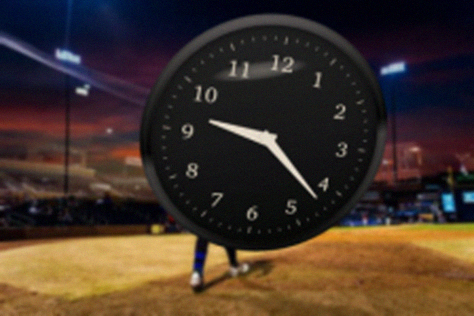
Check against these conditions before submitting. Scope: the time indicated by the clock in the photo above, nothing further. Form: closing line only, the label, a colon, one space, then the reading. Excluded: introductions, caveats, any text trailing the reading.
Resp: 9:22
